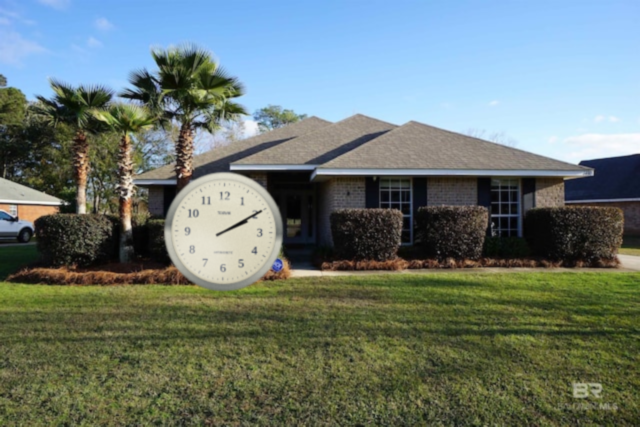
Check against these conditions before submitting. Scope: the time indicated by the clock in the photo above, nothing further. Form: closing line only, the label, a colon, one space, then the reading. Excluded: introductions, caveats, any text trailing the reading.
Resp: 2:10
